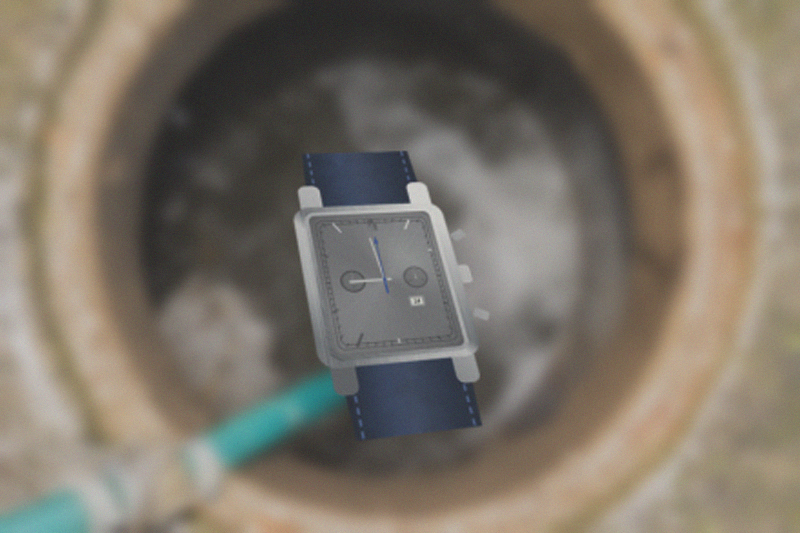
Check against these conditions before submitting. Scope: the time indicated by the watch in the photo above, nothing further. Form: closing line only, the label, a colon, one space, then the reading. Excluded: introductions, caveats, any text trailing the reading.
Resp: 8:59
